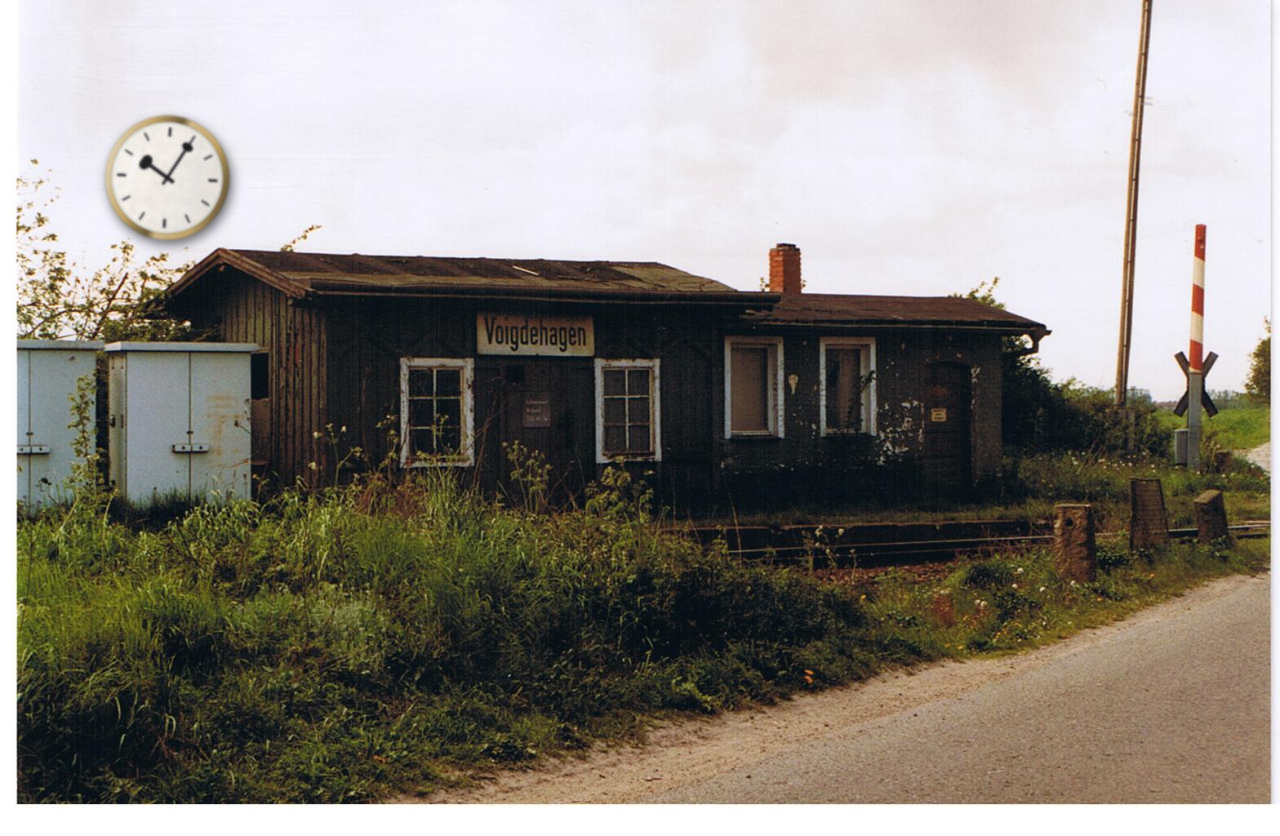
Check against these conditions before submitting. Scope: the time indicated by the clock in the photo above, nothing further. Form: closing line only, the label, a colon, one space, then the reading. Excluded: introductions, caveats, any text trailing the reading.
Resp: 10:05
